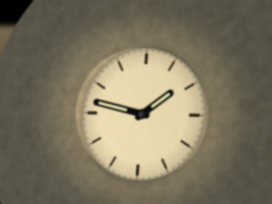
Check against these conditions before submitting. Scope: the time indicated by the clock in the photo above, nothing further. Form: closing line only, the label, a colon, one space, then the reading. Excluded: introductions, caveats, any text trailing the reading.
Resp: 1:47
